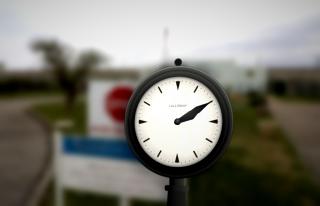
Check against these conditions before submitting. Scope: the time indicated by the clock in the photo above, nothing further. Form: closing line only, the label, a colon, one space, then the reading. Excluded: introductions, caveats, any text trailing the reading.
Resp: 2:10
